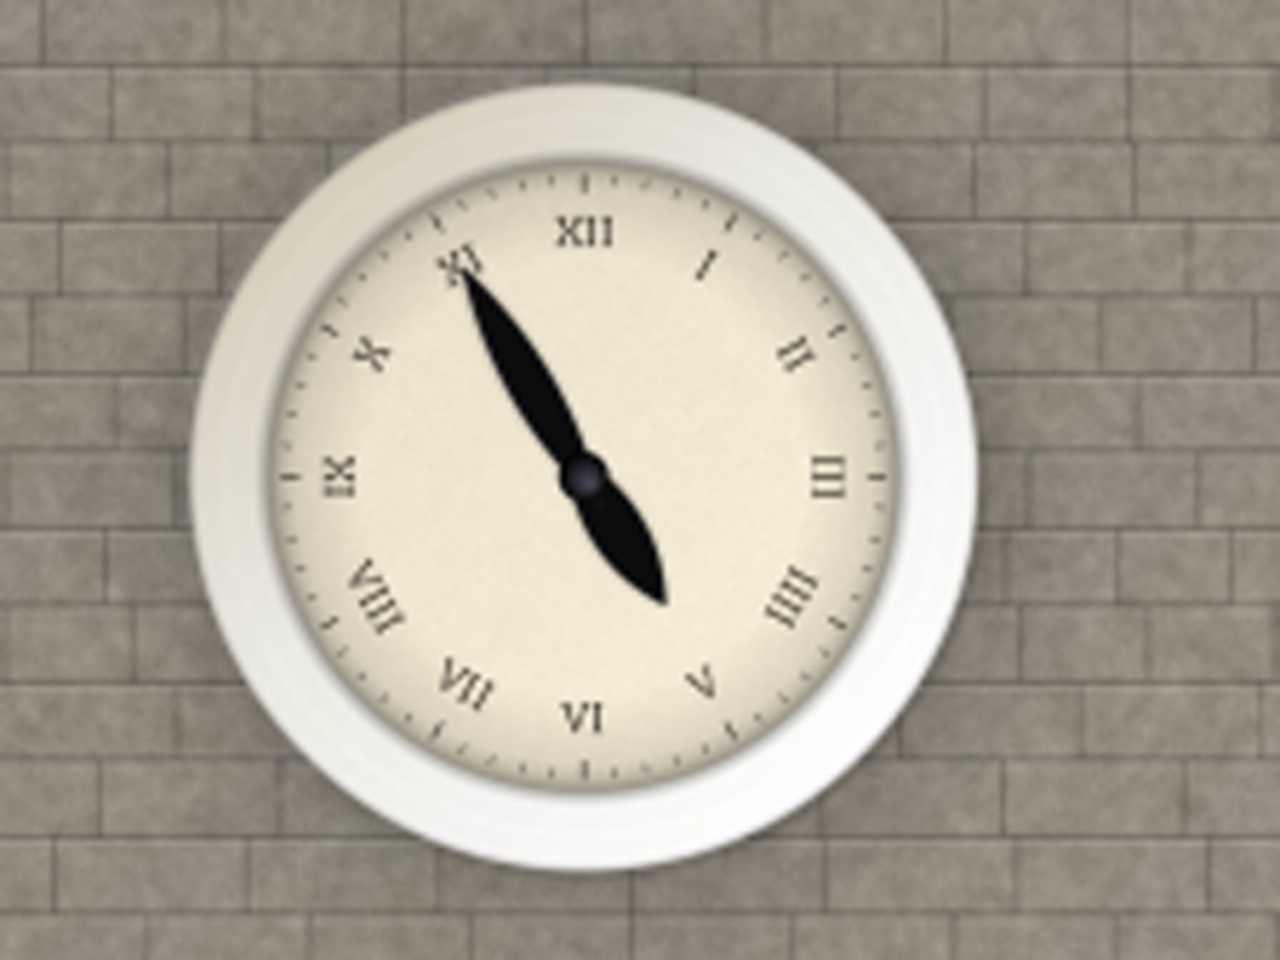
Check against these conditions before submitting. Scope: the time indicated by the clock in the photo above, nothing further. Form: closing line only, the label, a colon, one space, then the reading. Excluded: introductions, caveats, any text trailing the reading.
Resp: 4:55
